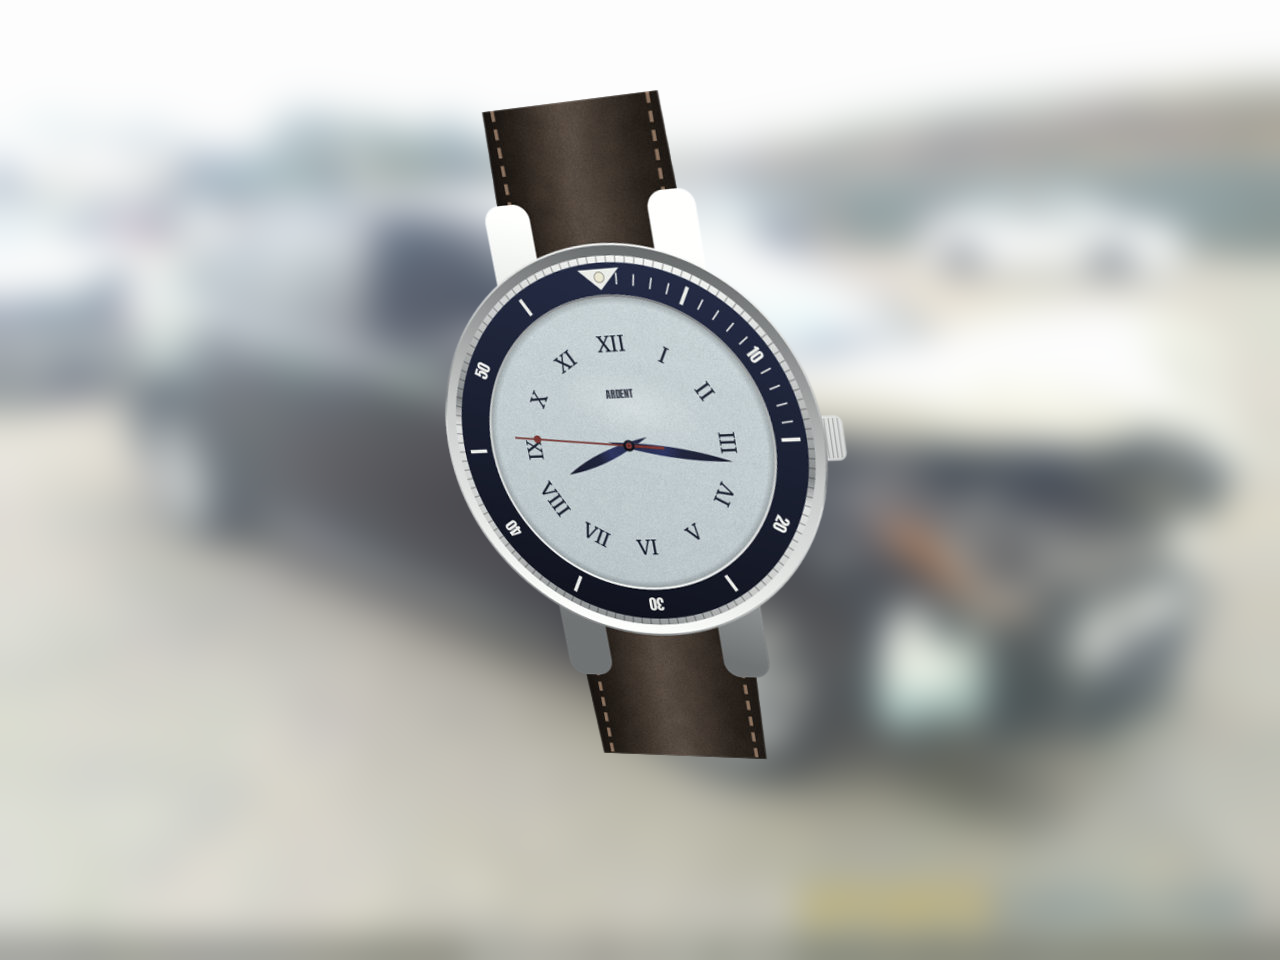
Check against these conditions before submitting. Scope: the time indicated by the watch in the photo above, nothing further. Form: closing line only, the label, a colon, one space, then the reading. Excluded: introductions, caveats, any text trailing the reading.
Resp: 8:16:46
